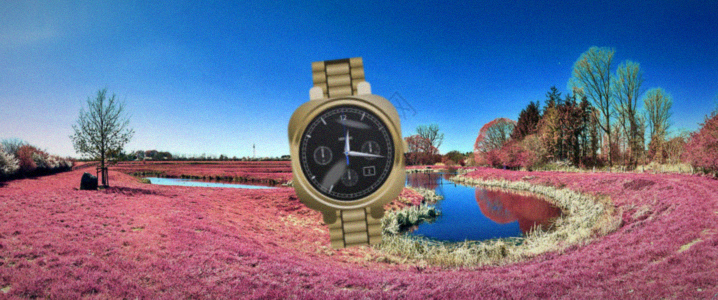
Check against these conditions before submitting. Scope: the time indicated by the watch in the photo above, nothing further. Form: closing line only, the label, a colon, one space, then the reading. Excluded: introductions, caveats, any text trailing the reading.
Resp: 12:17
